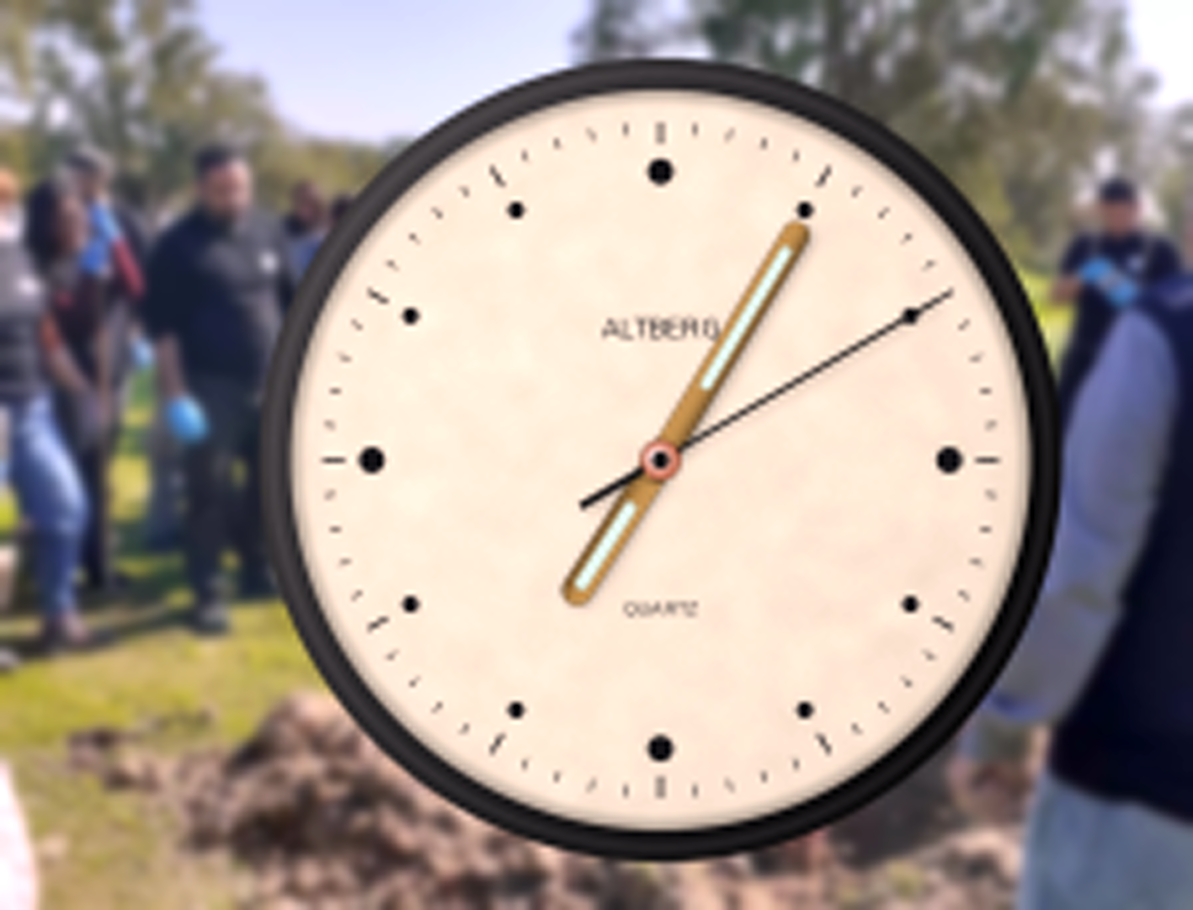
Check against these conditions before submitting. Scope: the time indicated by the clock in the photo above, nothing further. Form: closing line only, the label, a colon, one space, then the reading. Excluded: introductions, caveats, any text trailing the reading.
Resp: 7:05:10
